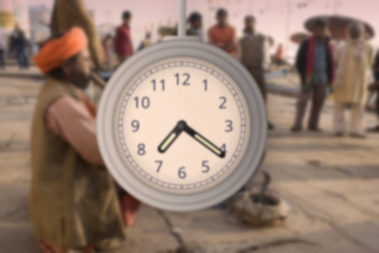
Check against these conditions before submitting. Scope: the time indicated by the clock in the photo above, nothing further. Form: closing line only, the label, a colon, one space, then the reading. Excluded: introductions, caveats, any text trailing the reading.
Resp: 7:21
